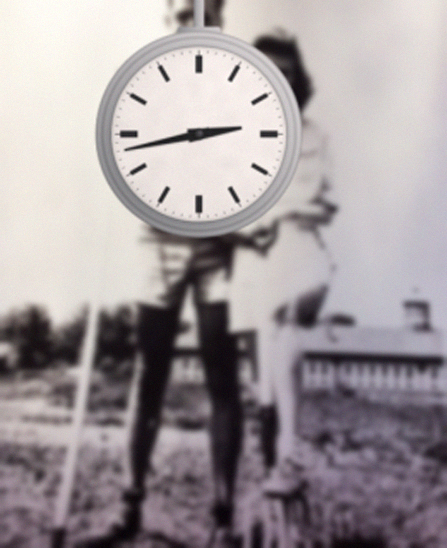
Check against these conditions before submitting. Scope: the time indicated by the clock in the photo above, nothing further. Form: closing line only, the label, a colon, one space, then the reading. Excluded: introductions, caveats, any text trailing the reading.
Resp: 2:43
